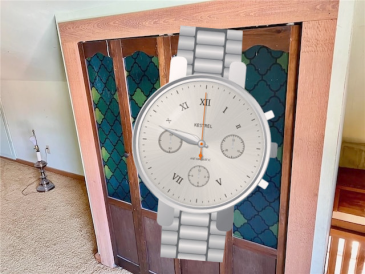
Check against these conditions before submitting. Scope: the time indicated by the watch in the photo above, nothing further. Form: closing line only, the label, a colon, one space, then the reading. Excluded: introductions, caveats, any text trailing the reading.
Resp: 9:48
